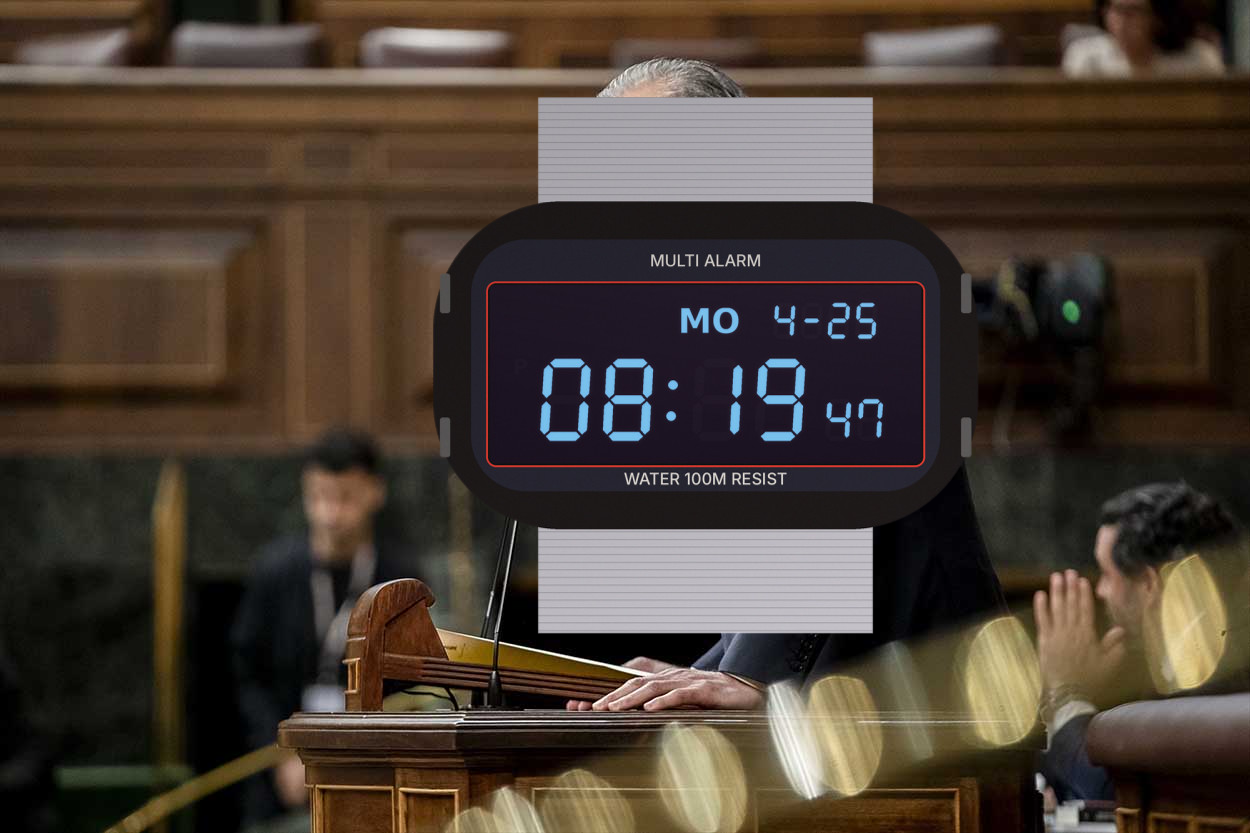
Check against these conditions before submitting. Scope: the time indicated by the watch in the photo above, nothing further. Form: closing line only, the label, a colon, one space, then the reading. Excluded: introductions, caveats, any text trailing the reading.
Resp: 8:19:47
